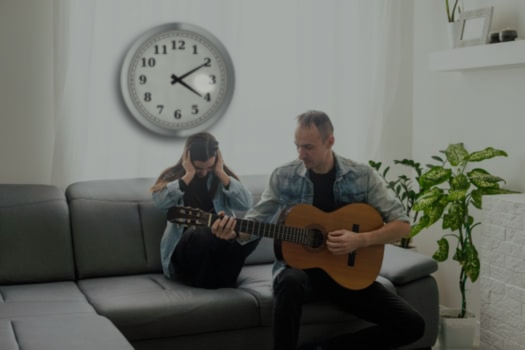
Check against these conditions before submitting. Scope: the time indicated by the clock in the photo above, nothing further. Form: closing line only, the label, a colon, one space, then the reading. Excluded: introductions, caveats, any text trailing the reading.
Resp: 4:10
